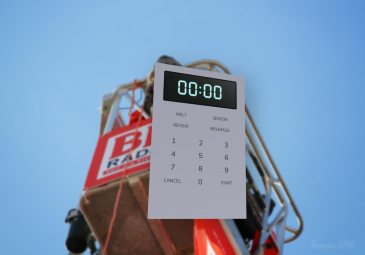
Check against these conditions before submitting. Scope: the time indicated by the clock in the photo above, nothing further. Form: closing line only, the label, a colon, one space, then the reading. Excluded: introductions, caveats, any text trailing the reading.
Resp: 0:00
